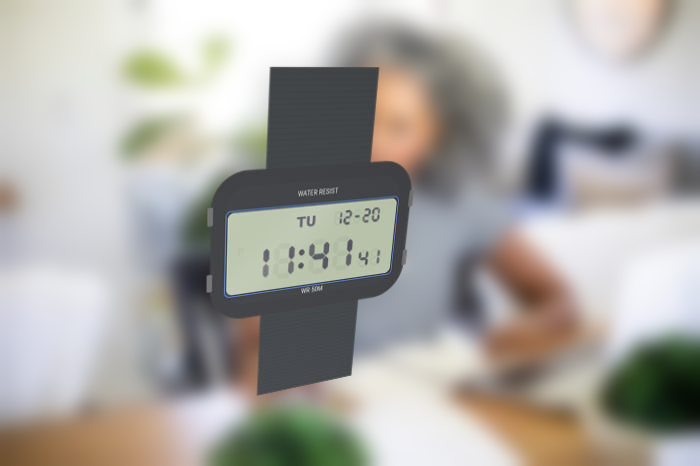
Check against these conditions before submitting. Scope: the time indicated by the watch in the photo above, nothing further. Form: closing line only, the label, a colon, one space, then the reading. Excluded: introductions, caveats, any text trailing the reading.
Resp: 11:41:41
